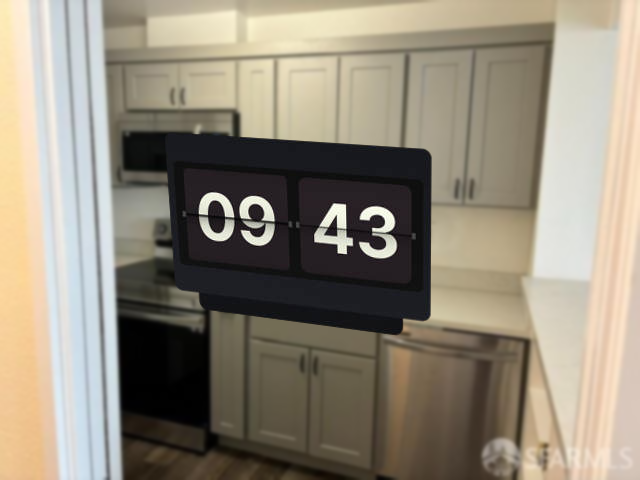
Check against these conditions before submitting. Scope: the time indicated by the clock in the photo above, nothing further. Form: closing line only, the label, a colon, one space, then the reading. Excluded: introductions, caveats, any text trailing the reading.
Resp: 9:43
